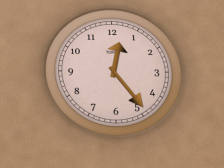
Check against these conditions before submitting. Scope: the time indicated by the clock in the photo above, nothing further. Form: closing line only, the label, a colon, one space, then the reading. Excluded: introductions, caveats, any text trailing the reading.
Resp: 12:24
